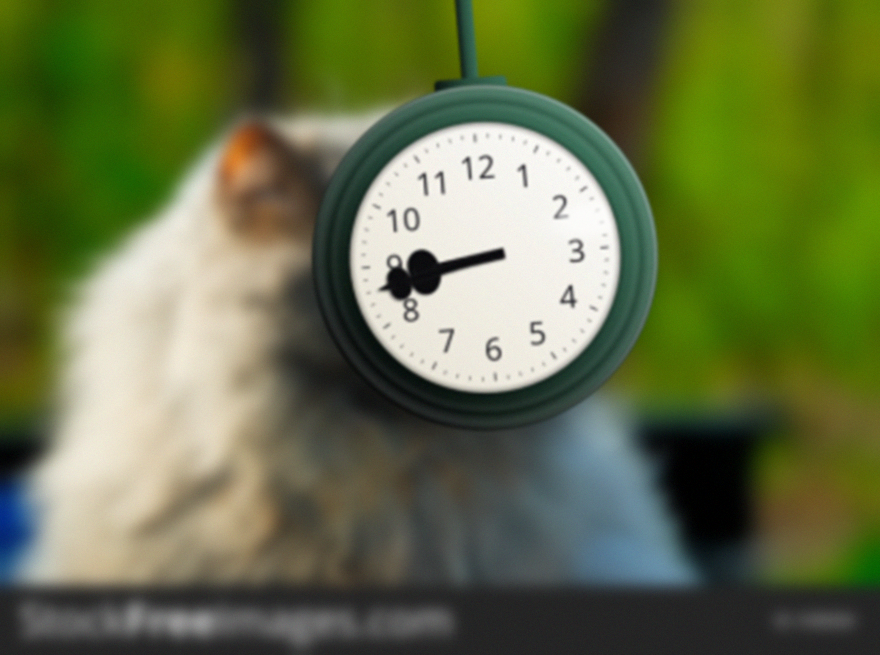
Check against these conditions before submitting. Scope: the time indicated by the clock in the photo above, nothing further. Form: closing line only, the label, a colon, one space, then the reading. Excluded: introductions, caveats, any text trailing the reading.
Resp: 8:43
